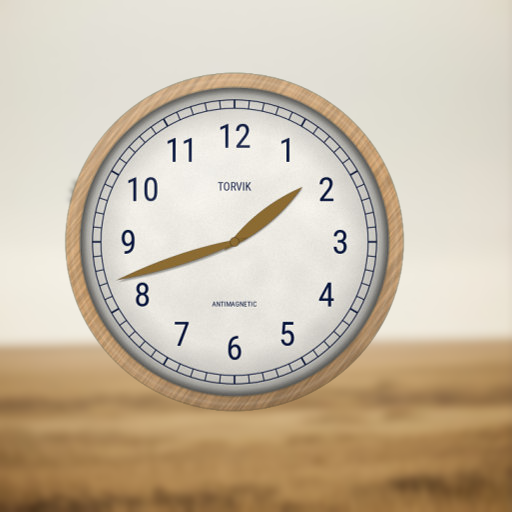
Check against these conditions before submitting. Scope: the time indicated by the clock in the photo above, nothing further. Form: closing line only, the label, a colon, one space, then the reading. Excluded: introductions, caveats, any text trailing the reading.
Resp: 1:42
